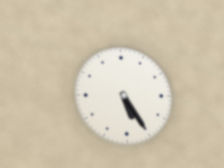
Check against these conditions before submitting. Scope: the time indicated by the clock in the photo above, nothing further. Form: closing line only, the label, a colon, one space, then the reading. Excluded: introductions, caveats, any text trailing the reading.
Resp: 5:25
